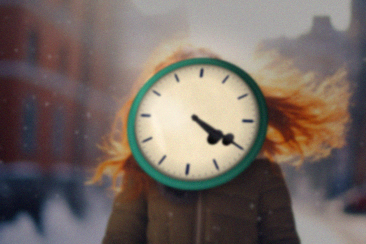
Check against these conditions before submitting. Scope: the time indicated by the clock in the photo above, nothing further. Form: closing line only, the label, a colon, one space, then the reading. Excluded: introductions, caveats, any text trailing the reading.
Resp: 4:20
